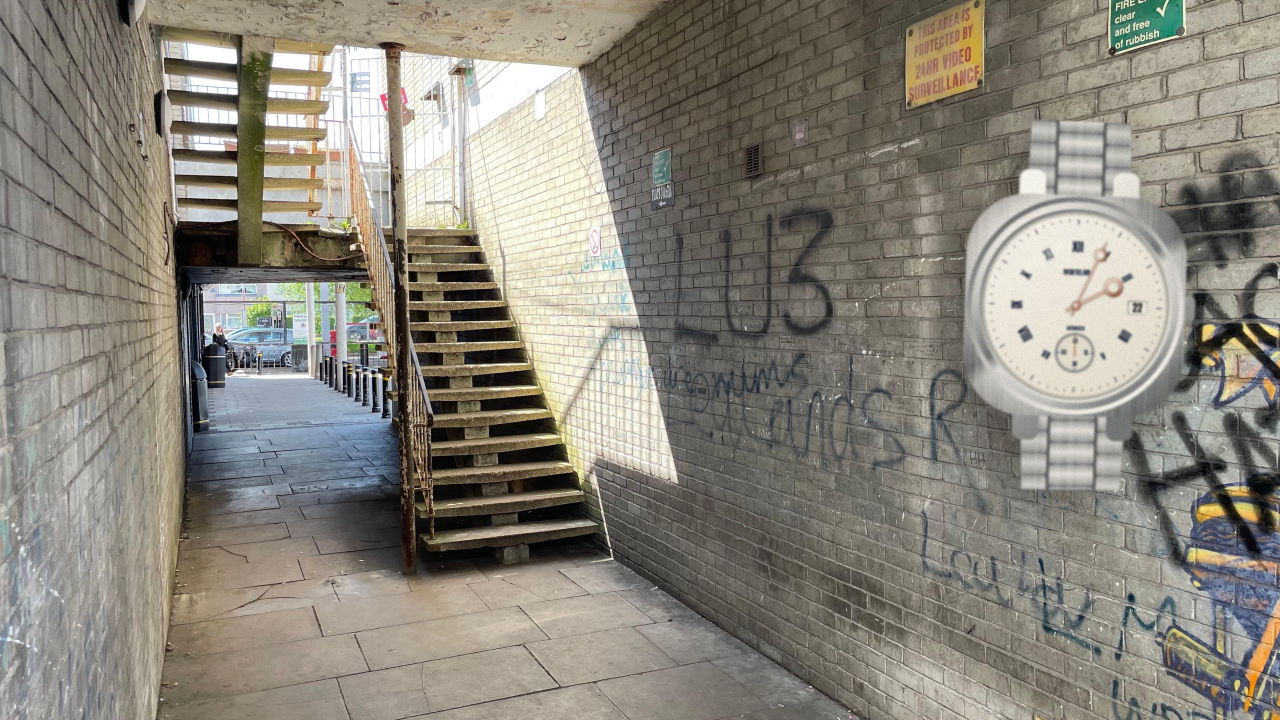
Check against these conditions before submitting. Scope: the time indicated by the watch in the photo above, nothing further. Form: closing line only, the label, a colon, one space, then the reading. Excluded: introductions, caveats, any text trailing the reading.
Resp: 2:04
